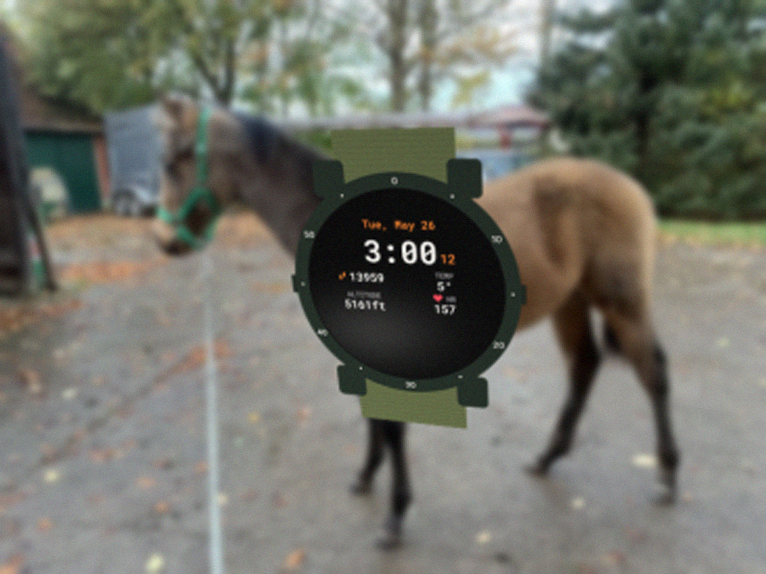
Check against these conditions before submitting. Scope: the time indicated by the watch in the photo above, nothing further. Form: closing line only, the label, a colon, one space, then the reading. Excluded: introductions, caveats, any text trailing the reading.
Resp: 3:00
